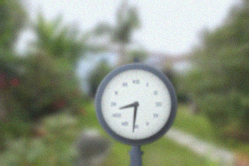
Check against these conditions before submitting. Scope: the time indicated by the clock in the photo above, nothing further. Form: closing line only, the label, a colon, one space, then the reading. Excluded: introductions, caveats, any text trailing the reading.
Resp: 8:31
